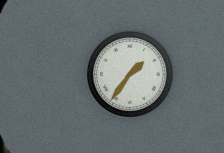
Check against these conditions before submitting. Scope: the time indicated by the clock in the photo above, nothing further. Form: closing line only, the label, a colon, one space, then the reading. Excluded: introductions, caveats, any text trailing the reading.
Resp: 1:36
